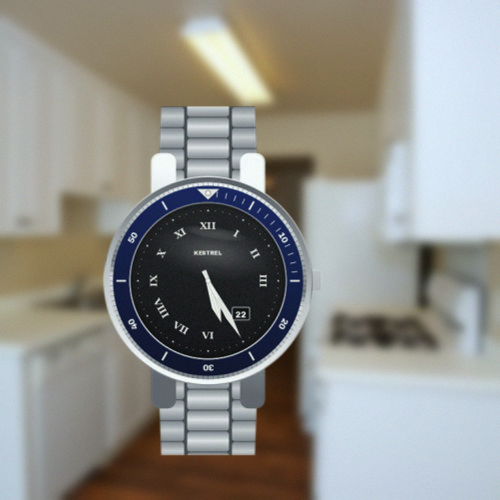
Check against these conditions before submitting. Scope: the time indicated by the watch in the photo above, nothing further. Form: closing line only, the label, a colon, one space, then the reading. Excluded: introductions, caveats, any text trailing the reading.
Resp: 5:25
